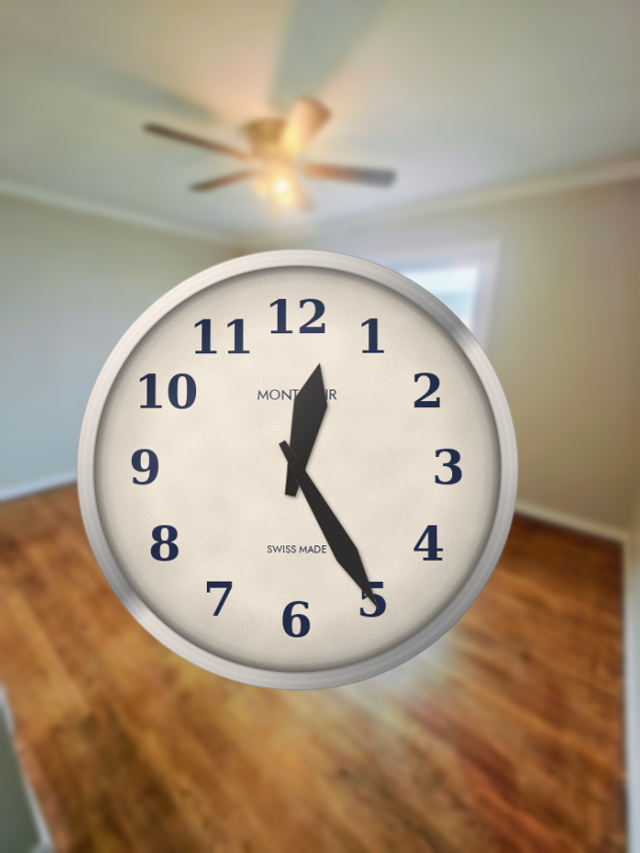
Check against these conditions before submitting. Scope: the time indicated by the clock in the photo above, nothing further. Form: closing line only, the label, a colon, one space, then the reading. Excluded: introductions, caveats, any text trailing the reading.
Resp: 12:25
